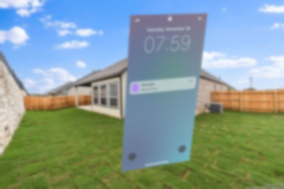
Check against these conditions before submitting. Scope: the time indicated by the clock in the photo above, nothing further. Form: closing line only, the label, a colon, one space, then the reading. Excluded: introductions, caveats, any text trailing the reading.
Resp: 7:59
